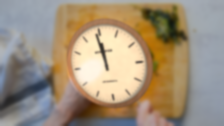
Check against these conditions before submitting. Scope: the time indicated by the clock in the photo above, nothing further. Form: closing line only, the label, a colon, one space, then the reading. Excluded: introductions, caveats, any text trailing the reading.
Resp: 11:59
